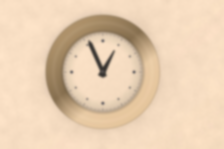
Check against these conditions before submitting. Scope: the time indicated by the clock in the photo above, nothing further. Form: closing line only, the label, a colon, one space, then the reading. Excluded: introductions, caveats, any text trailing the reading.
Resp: 12:56
